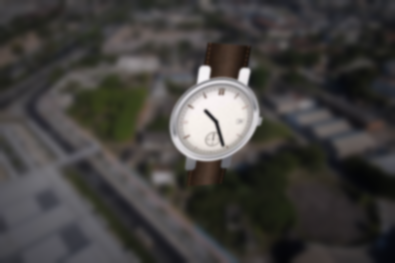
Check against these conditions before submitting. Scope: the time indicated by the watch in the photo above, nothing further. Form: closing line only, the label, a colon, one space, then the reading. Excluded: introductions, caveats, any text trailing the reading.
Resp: 10:26
